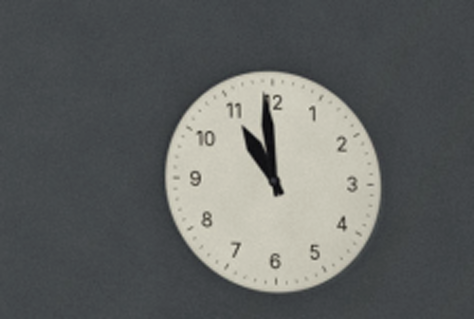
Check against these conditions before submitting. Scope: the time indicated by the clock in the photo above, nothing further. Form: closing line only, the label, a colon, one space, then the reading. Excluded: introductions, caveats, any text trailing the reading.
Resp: 10:59
